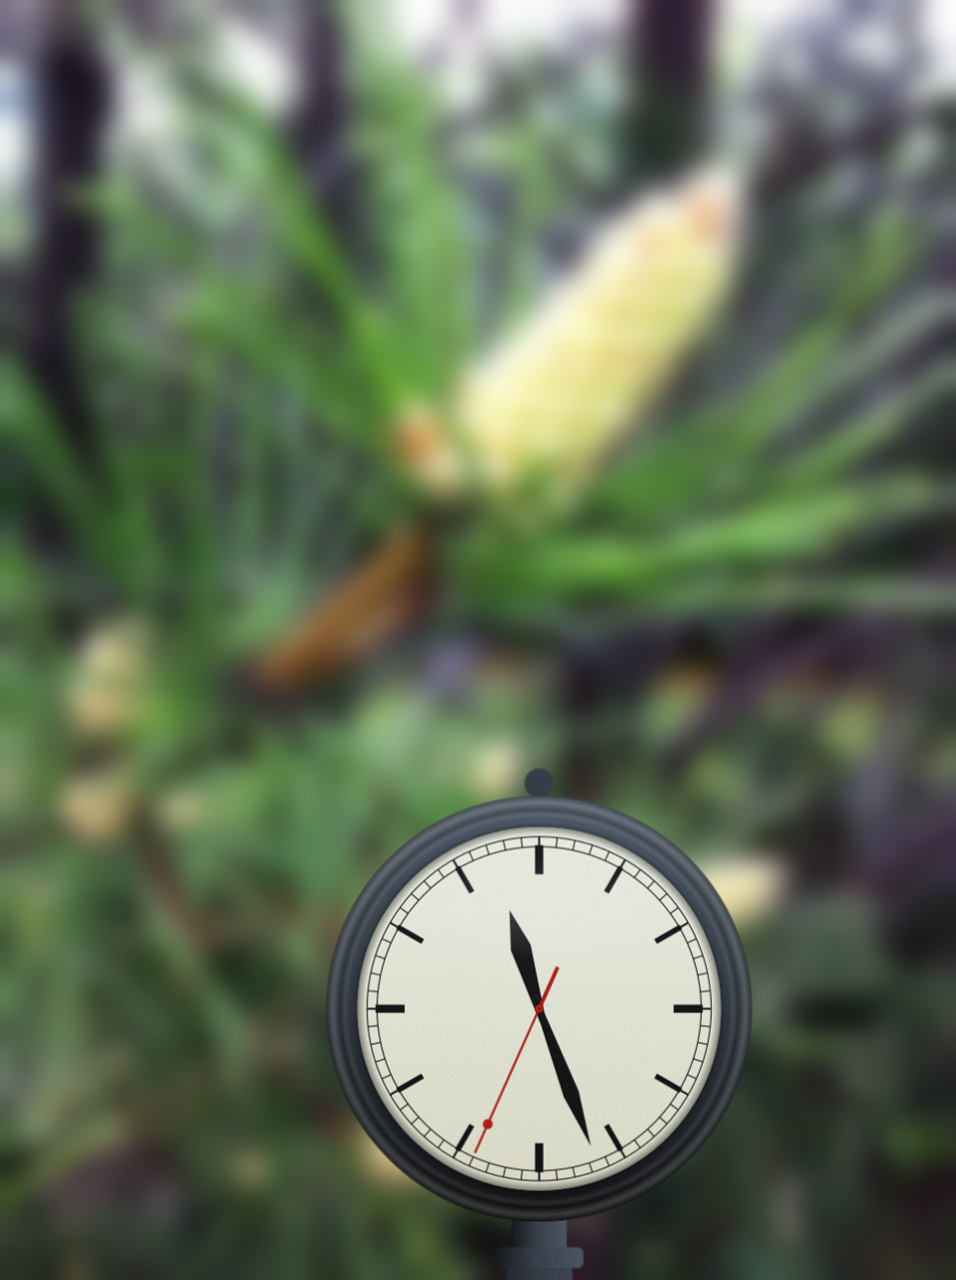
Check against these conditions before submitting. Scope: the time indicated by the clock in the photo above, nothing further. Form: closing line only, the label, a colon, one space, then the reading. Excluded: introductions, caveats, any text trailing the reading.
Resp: 11:26:34
